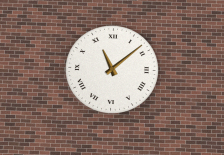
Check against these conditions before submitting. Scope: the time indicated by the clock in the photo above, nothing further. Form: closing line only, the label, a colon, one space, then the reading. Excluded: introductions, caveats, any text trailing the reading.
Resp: 11:08
